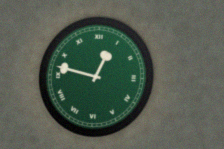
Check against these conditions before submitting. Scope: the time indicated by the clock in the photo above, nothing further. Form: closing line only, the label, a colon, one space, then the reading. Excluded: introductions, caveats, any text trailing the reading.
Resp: 12:47
